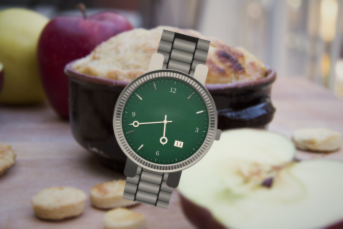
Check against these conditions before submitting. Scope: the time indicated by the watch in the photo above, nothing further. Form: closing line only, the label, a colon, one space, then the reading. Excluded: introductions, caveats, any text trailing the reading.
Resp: 5:42
